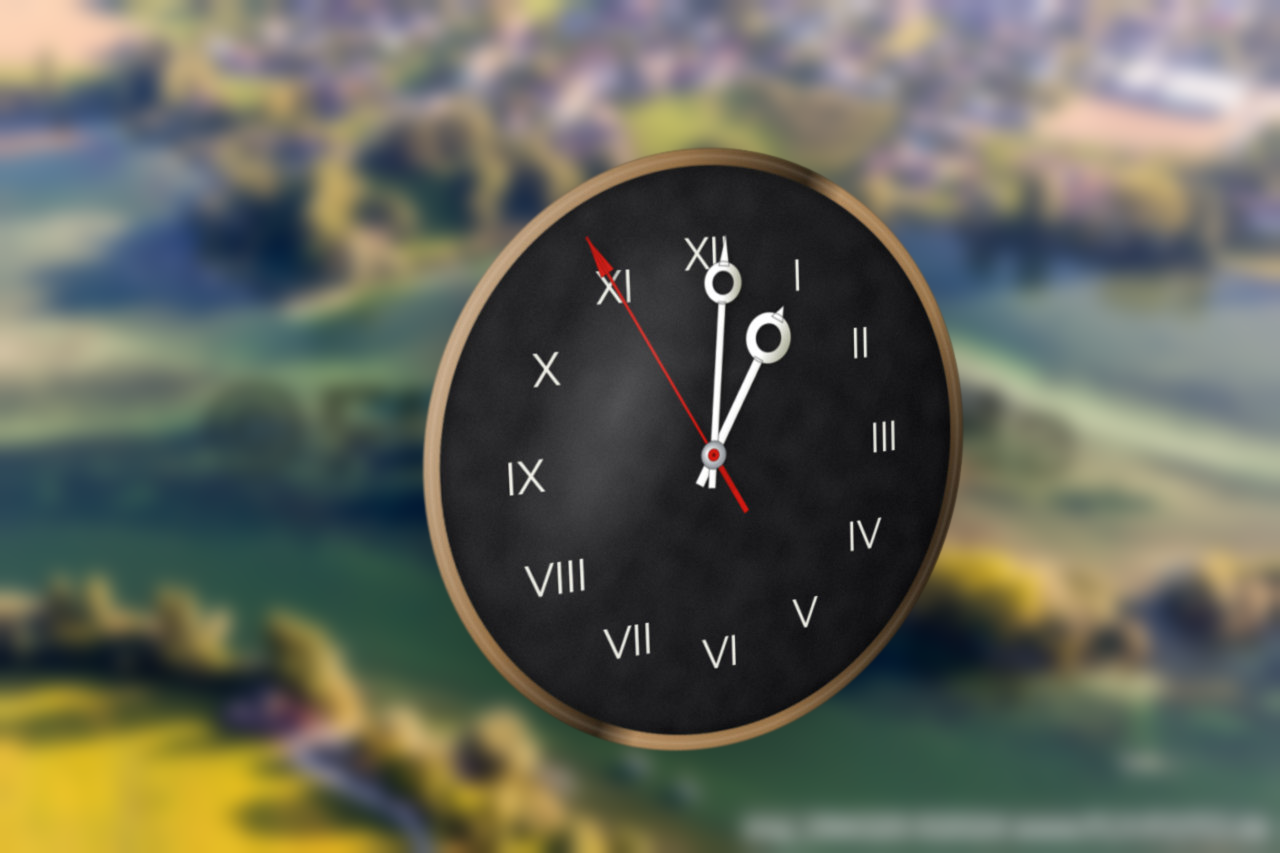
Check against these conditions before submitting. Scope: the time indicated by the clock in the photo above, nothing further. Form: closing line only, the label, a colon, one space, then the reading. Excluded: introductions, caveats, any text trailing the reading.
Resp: 1:00:55
